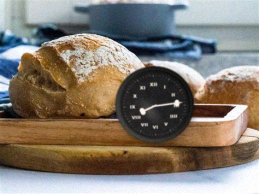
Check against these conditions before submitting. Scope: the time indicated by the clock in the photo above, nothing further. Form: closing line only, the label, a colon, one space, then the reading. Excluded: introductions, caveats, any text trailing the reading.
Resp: 8:14
